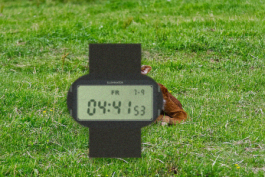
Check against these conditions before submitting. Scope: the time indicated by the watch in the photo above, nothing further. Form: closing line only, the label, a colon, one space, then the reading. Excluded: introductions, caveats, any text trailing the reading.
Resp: 4:41:53
